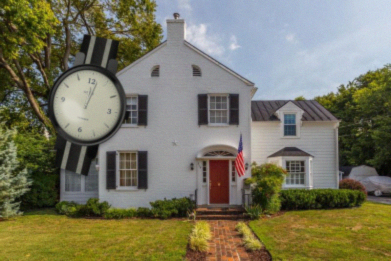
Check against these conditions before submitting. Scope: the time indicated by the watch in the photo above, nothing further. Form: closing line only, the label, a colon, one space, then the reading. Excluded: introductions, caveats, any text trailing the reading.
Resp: 12:02
